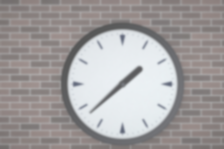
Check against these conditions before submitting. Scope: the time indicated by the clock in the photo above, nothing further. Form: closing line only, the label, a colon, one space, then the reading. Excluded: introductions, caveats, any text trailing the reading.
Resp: 1:38
